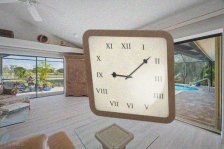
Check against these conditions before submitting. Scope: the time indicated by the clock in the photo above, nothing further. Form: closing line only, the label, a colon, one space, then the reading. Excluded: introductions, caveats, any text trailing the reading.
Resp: 9:08
